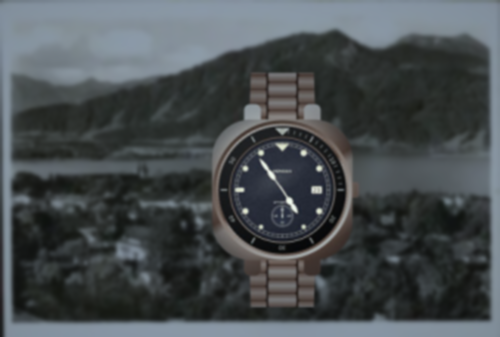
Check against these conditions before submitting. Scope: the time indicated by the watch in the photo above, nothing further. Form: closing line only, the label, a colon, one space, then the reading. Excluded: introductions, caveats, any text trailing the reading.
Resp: 4:54
